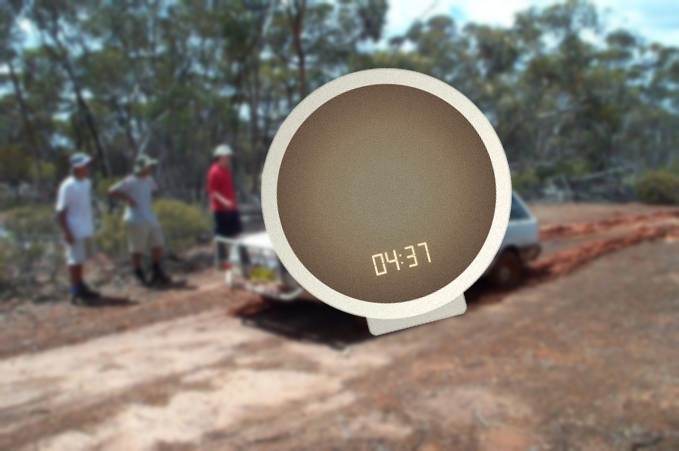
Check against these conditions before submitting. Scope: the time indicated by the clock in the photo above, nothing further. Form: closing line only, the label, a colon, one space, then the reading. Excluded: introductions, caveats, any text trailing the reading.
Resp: 4:37
